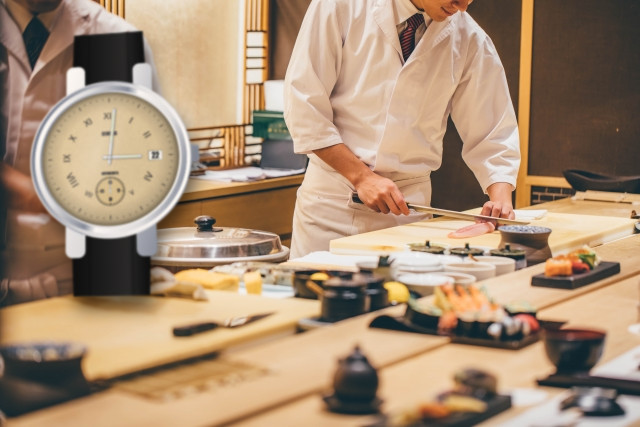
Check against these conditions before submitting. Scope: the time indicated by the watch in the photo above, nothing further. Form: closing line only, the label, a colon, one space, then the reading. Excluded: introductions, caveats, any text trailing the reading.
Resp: 3:01
